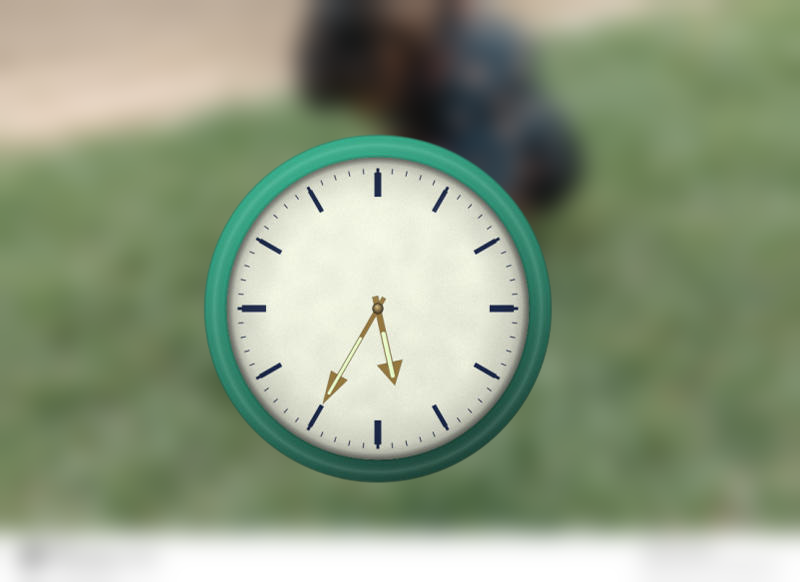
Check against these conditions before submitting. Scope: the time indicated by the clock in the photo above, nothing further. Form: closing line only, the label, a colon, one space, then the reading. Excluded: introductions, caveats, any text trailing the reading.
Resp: 5:35
